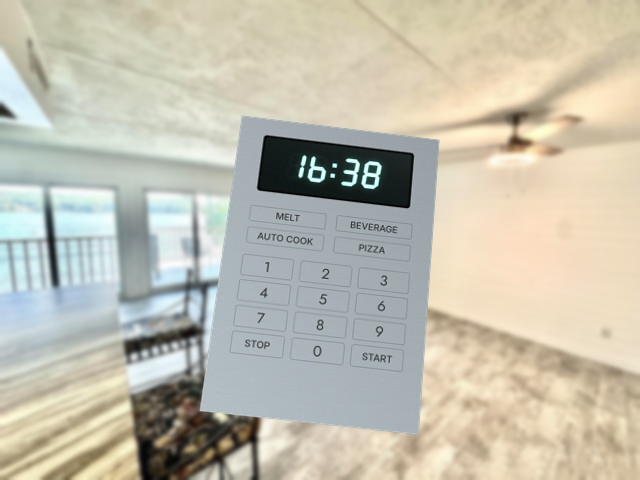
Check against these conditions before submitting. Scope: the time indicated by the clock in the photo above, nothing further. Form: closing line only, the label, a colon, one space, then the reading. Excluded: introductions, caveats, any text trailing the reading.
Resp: 16:38
